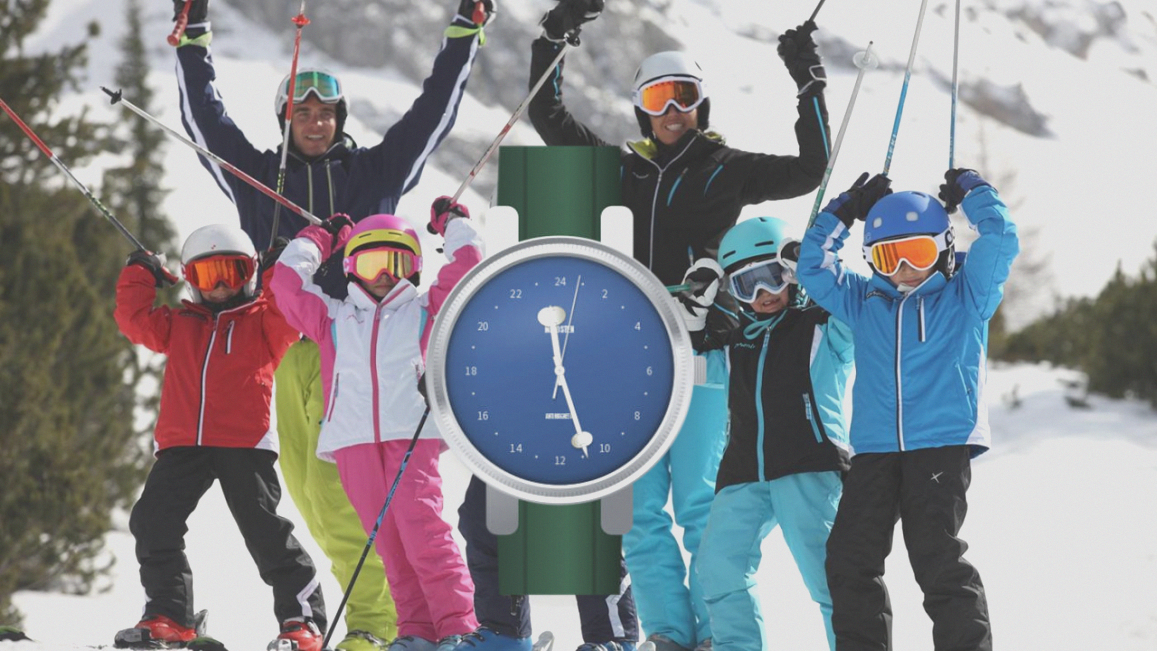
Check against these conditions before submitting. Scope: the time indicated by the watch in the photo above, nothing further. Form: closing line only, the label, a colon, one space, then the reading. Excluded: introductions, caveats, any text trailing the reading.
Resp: 23:27:02
